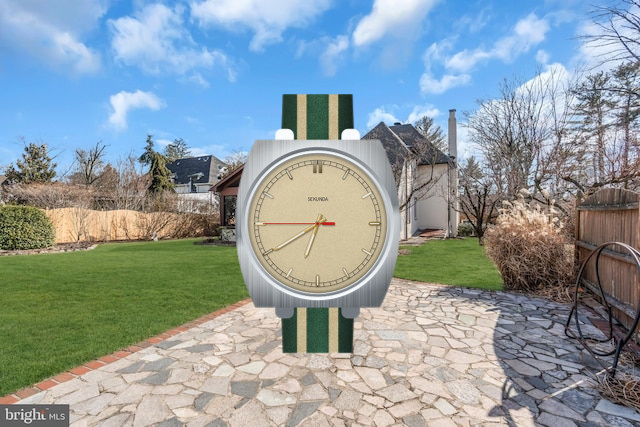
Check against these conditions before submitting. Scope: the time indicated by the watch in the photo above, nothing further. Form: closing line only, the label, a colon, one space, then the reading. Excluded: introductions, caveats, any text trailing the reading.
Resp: 6:39:45
